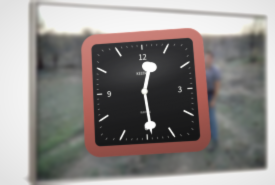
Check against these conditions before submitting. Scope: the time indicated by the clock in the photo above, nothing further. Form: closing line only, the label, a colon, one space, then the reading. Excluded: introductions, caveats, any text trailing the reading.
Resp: 12:29
